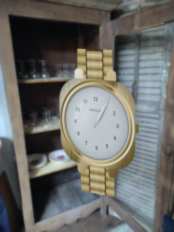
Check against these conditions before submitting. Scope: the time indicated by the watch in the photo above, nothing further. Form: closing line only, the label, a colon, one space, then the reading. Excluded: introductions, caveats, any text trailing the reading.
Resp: 1:05
